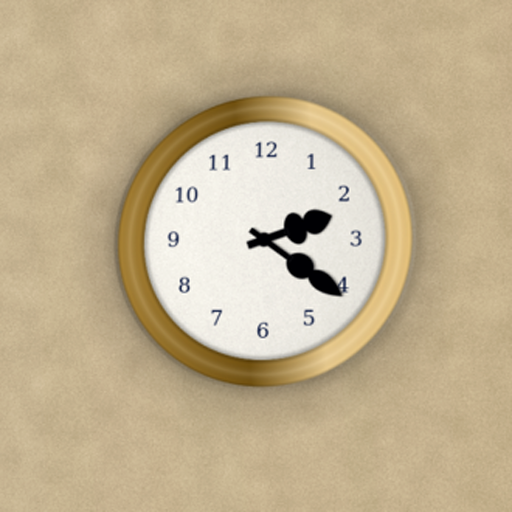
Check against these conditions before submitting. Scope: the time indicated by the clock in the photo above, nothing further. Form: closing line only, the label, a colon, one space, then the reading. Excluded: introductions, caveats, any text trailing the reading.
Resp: 2:21
